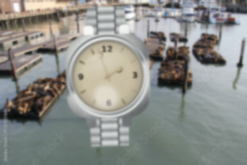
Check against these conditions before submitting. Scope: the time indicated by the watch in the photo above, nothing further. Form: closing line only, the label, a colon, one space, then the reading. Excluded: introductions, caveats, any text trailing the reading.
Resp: 1:57
